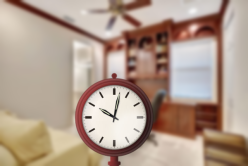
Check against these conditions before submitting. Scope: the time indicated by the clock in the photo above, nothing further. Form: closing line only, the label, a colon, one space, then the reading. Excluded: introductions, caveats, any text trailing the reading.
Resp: 10:02
